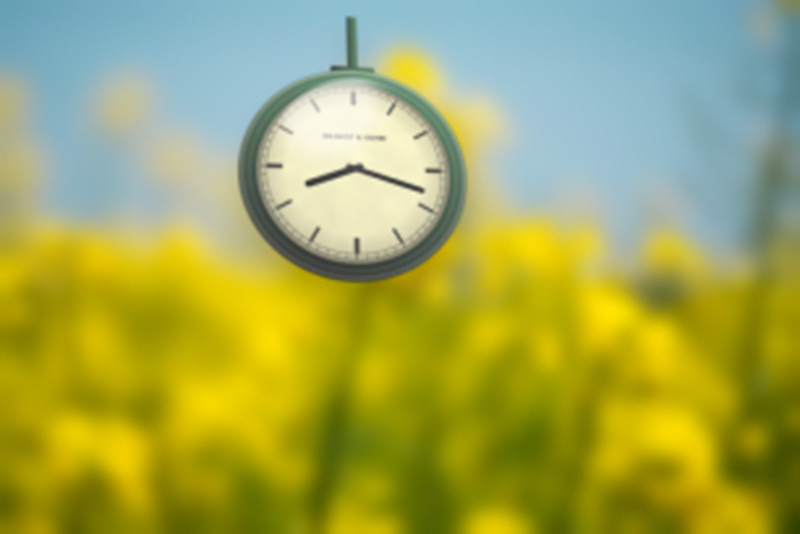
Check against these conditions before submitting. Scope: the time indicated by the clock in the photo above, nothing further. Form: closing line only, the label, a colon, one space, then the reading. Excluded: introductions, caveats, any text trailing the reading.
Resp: 8:18
